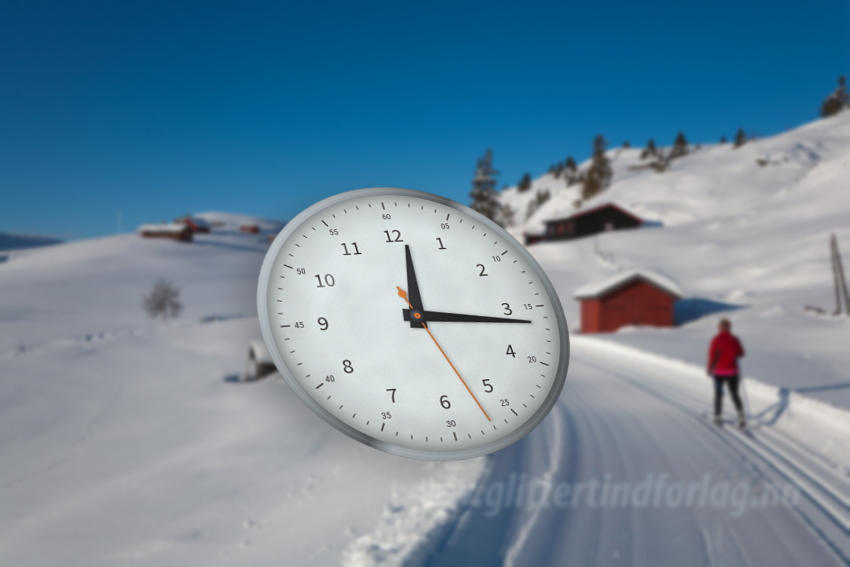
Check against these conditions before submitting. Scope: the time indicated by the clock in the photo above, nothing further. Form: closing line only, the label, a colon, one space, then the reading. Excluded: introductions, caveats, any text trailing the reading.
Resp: 12:16:27
